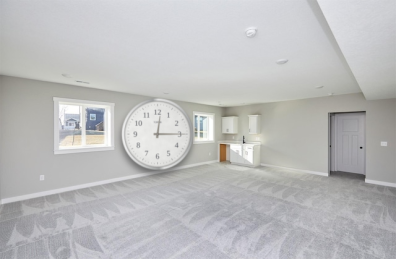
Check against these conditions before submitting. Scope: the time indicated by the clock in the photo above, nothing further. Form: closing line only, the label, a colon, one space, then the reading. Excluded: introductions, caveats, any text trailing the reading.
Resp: 12:15
